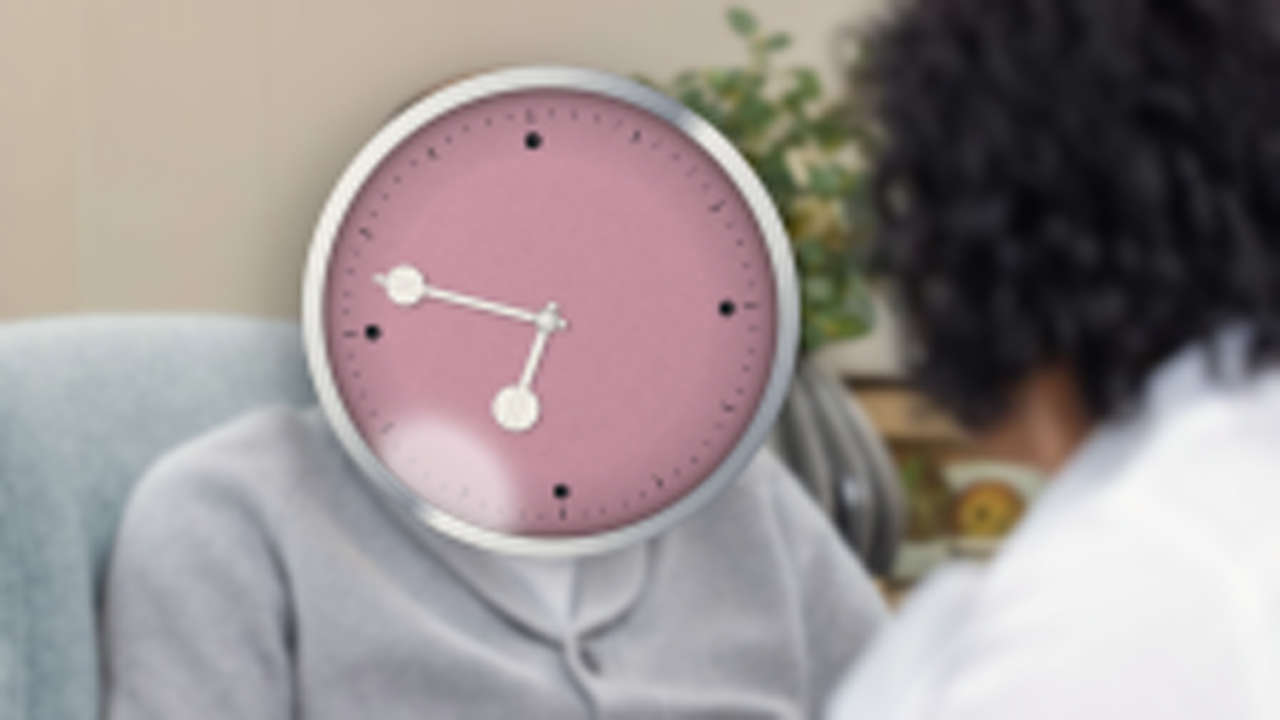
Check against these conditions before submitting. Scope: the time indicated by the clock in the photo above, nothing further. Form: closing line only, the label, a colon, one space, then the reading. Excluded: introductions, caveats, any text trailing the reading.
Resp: 6:48
